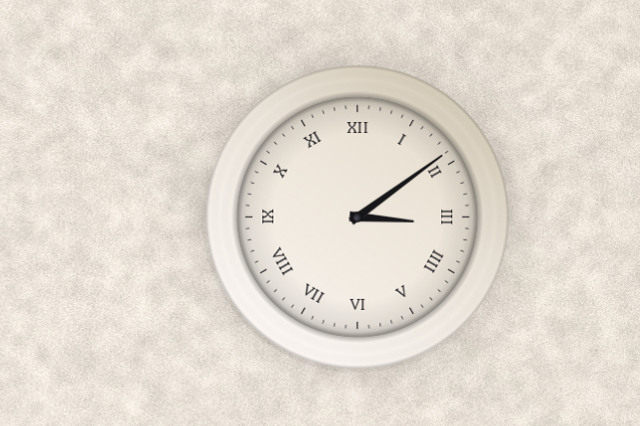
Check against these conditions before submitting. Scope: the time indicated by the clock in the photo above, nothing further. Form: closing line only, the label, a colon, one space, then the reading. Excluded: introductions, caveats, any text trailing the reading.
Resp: 3:09
